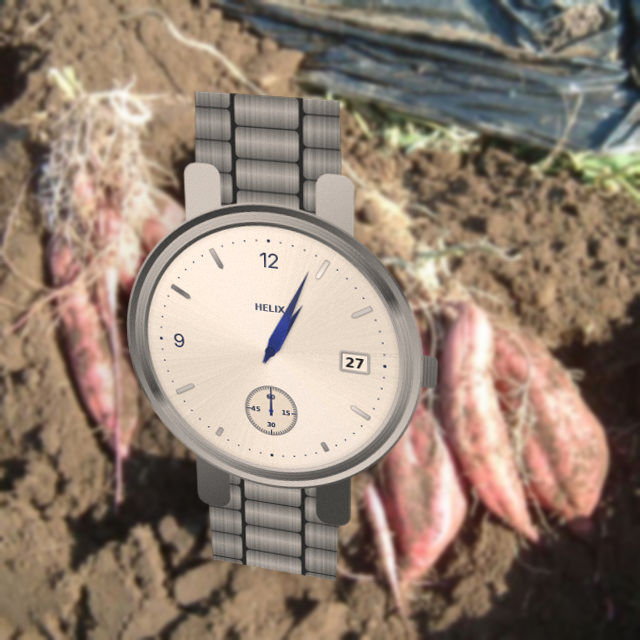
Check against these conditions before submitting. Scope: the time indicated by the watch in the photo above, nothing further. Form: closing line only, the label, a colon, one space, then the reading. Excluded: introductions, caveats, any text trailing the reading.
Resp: 1:04
